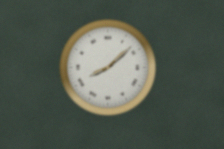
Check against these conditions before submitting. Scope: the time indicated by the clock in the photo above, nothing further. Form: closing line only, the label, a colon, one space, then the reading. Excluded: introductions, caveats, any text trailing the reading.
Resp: 8:08
